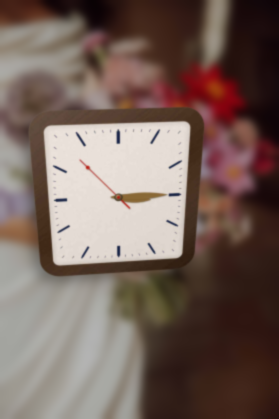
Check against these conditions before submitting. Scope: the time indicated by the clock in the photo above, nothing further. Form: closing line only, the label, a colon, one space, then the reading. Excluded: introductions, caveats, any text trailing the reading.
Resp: 3:14:53
